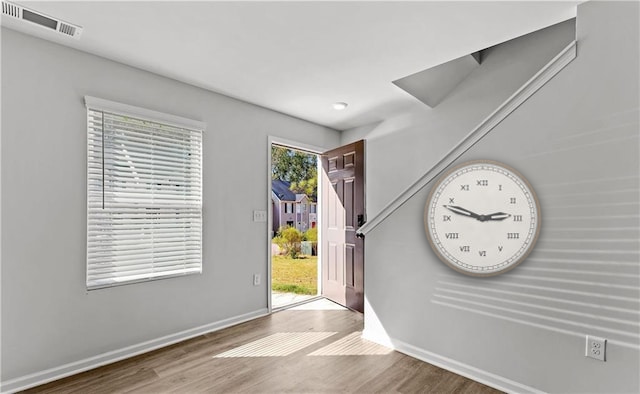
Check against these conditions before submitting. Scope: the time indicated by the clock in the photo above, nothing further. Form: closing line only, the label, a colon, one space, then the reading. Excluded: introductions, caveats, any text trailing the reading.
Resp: 2:48
